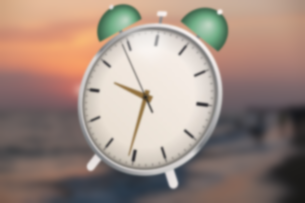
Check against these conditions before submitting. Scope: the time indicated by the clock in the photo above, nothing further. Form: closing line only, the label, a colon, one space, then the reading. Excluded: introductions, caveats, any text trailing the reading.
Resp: 9:30:54
